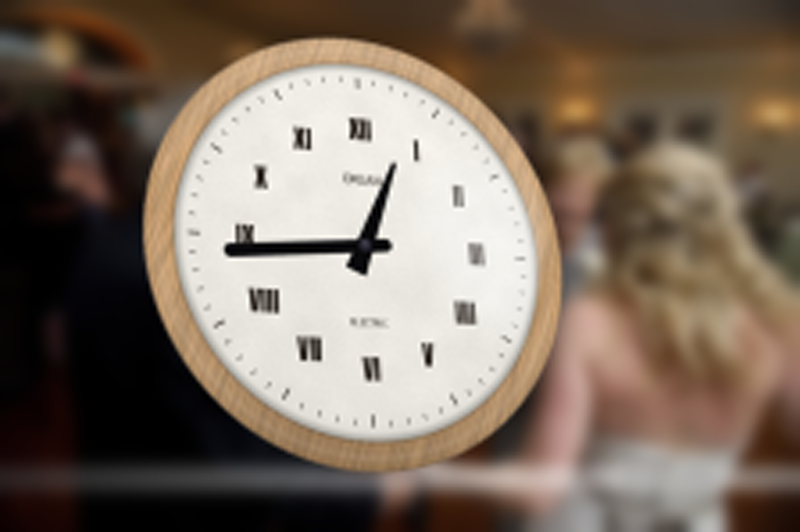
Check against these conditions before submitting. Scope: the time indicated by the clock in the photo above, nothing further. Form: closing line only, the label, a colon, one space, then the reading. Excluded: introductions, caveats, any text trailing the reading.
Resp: 12:44
